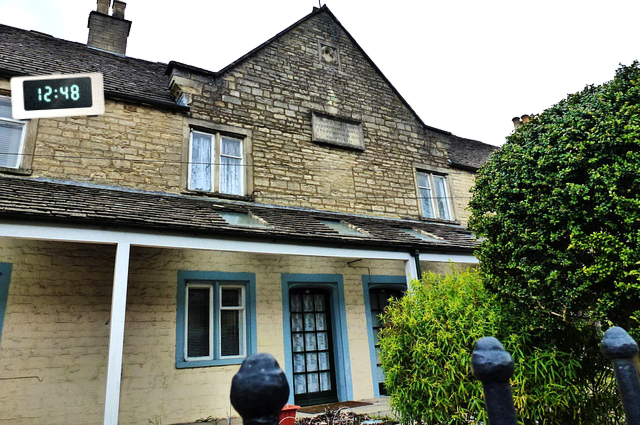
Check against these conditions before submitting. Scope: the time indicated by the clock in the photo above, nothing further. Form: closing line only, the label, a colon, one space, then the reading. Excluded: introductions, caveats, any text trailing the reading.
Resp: 12:48
